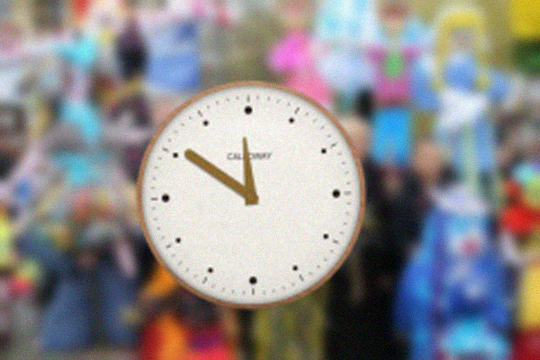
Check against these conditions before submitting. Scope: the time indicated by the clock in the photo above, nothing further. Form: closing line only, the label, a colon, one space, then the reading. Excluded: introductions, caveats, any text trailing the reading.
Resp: 11:51
